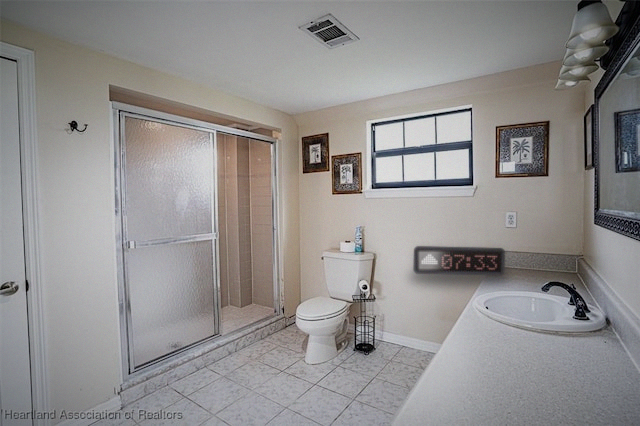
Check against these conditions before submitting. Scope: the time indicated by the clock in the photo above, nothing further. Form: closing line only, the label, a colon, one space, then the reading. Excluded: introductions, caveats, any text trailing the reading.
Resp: 7:33
